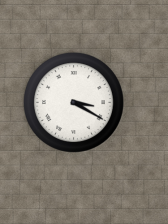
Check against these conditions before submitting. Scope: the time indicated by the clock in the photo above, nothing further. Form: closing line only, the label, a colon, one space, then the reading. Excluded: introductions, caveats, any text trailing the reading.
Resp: 3:20
